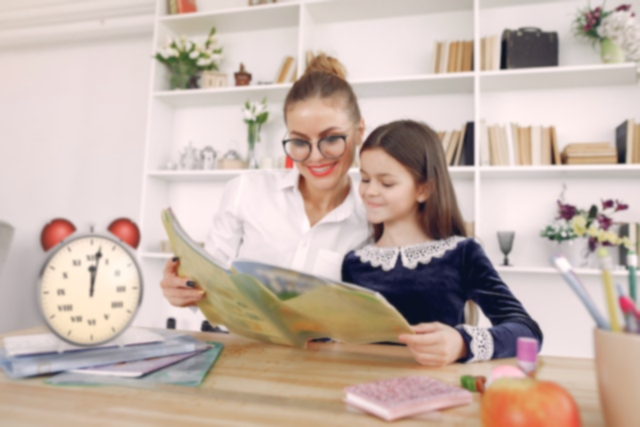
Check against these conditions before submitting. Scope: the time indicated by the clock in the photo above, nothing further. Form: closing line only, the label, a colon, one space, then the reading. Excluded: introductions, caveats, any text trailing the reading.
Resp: 12:02
